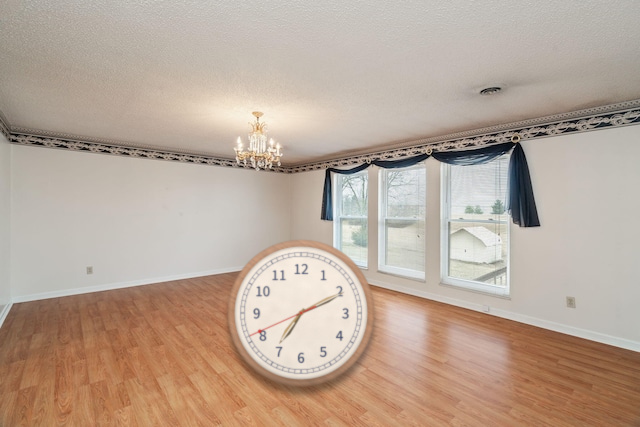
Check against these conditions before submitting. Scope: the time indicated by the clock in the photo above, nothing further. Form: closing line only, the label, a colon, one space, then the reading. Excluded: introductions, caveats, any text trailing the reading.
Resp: 7:10:41
